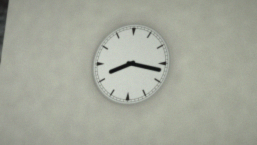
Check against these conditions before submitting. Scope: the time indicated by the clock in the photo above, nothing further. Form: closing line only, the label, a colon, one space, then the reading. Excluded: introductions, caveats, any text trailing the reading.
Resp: 8:17
